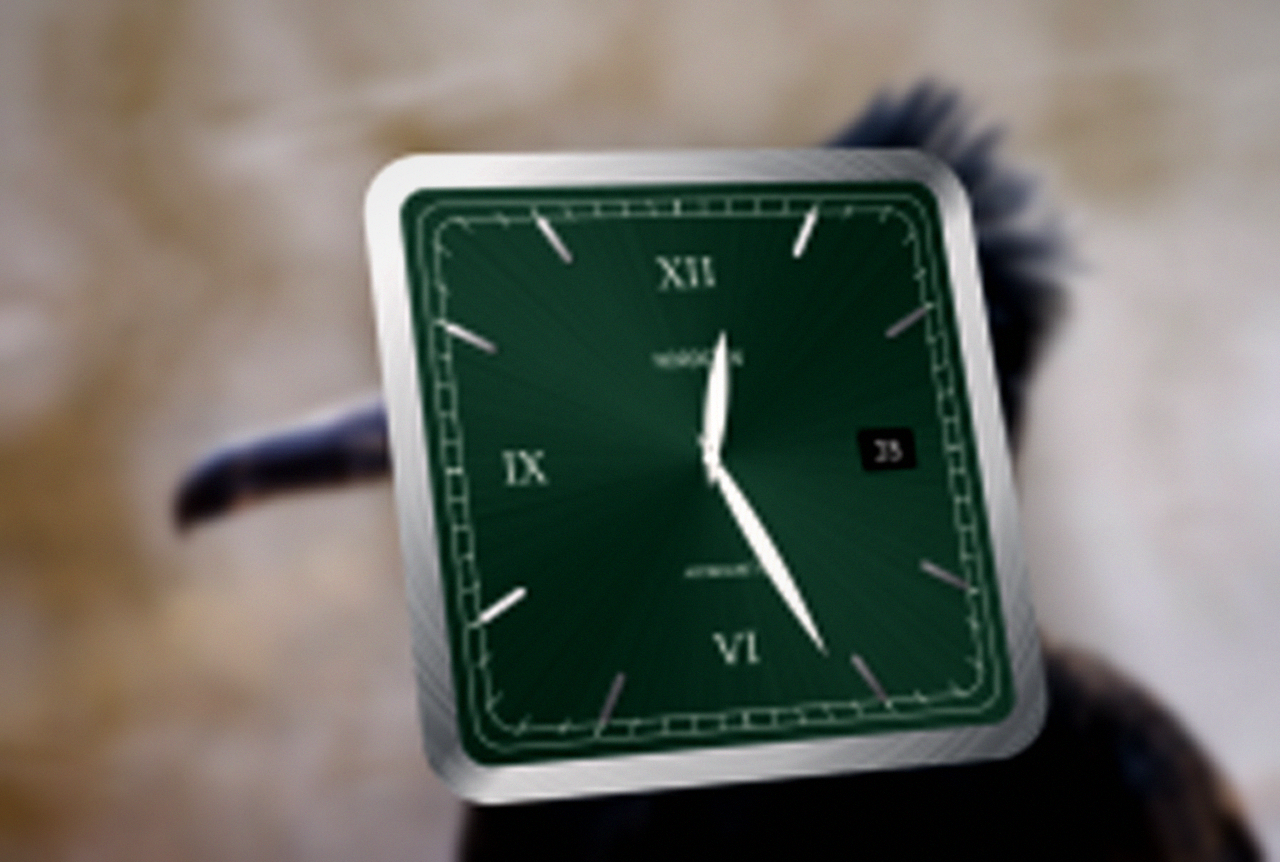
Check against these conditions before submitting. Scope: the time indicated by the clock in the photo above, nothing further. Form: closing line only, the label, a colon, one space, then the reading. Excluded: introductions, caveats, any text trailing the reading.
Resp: 12:26
